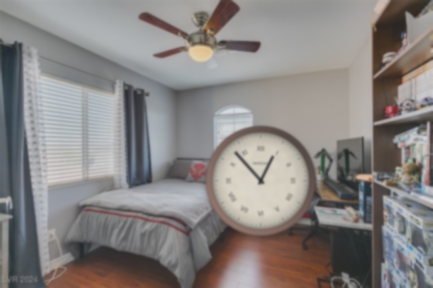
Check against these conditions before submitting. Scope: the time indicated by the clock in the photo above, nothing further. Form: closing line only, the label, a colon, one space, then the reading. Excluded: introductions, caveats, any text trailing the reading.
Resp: 12:53
